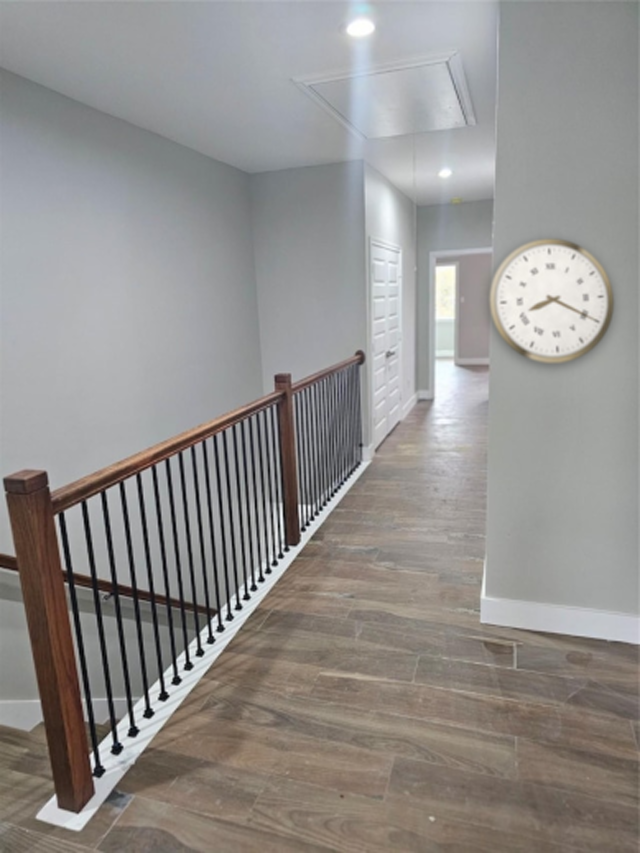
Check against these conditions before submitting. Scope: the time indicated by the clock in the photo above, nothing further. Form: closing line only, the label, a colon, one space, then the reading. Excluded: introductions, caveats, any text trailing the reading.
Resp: 8:20
